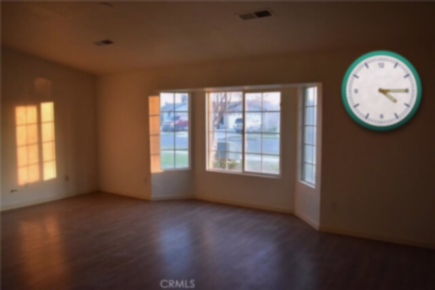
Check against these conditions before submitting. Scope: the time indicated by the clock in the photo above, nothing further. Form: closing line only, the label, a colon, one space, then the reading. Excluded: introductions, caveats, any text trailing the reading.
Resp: 4:15
